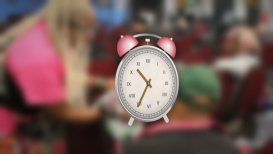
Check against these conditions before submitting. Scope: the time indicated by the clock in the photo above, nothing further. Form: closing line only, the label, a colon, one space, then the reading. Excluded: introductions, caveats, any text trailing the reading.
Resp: 10:35
